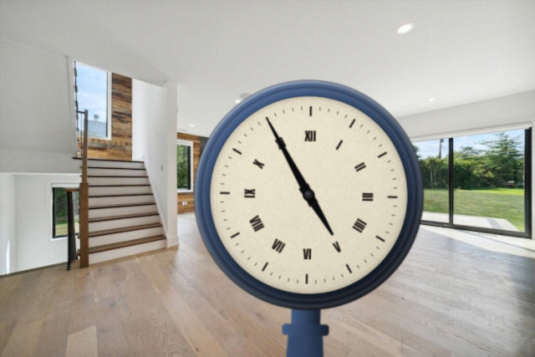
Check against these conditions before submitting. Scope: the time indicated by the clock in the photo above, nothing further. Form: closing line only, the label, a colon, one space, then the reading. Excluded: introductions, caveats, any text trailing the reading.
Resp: 4:55
